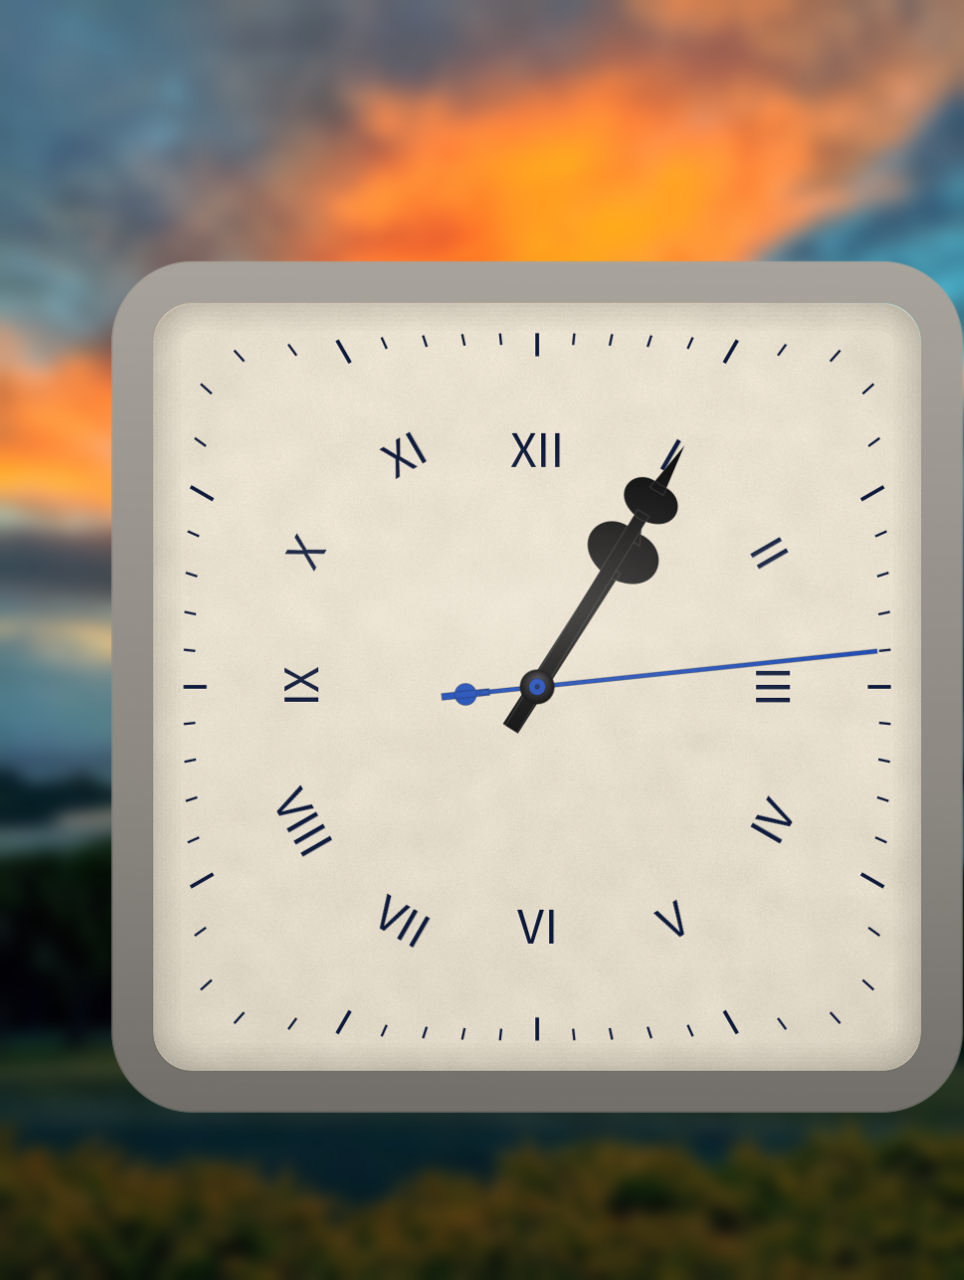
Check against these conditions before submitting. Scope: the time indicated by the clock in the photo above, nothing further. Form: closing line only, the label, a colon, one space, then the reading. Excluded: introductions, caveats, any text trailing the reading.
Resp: 1:05:14
